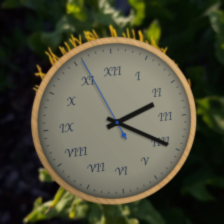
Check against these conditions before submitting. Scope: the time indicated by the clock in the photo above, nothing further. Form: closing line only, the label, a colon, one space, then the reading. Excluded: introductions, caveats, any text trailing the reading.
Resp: 2:19:56
